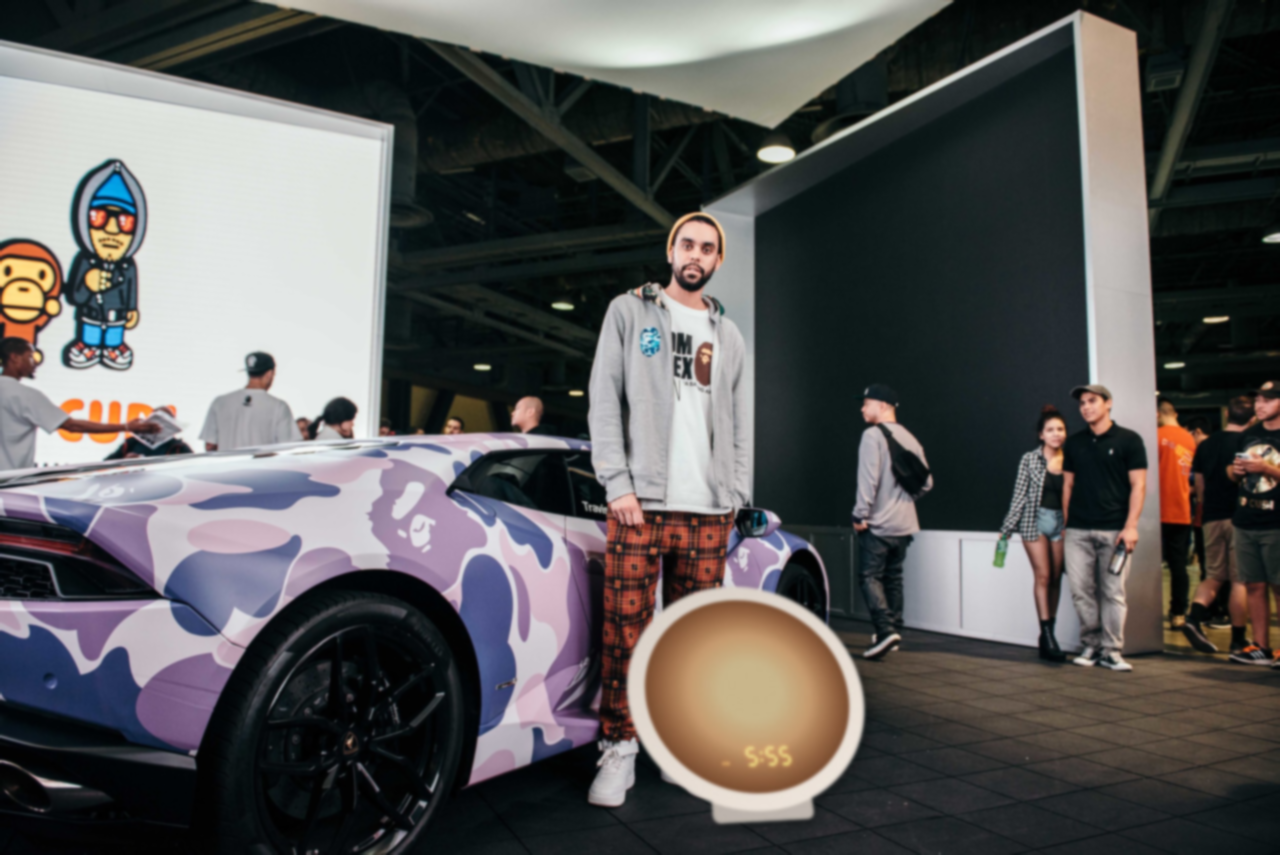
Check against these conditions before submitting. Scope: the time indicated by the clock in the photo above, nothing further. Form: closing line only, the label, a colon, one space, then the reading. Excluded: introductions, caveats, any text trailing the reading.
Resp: 5:55
